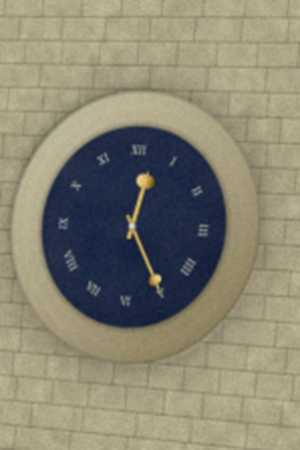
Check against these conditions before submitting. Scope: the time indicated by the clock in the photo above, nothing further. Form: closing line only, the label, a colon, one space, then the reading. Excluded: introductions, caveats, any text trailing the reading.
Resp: 12:25
